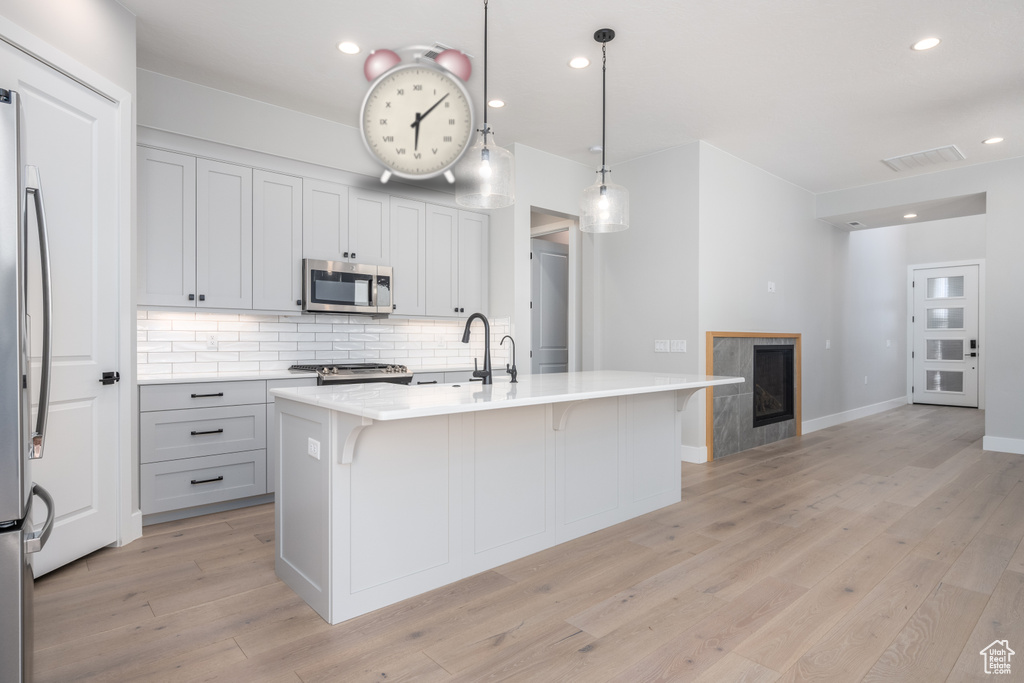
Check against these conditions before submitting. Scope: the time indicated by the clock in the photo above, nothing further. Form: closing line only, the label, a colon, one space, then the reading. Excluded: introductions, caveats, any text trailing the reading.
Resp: 6:08
